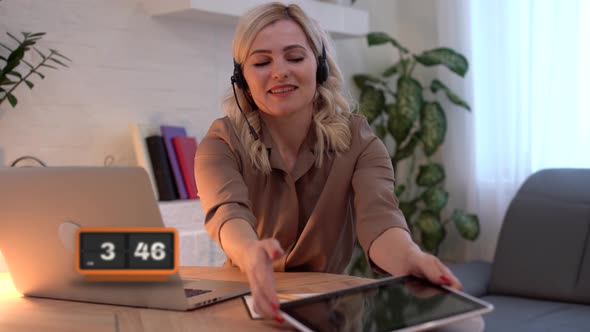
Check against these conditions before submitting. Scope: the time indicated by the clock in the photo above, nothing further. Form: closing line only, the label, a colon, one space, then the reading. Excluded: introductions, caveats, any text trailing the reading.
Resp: 3:46
